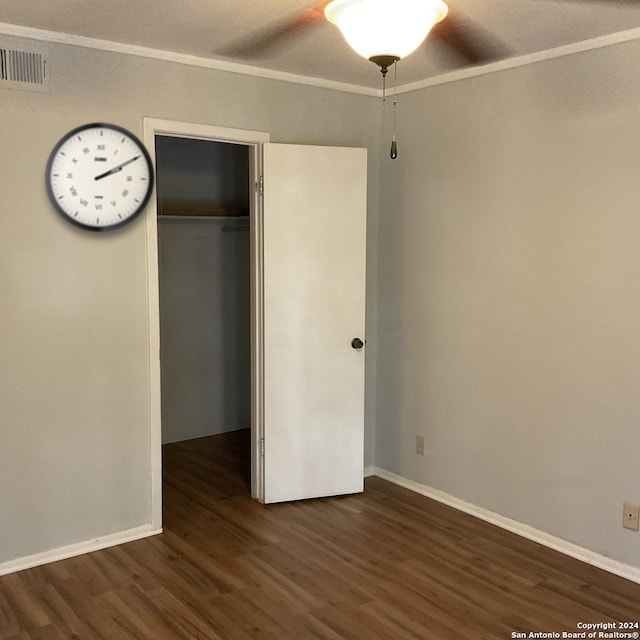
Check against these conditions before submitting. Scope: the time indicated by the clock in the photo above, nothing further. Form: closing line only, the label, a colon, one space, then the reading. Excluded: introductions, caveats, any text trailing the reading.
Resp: 2:10
